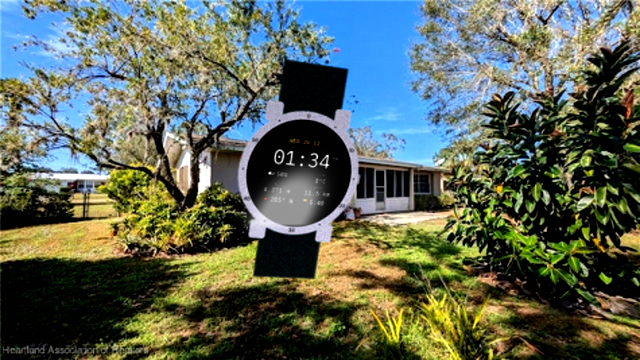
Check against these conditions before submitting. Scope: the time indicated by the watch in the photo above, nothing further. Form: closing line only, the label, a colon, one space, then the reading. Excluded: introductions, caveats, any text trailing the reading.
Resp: 1:34
